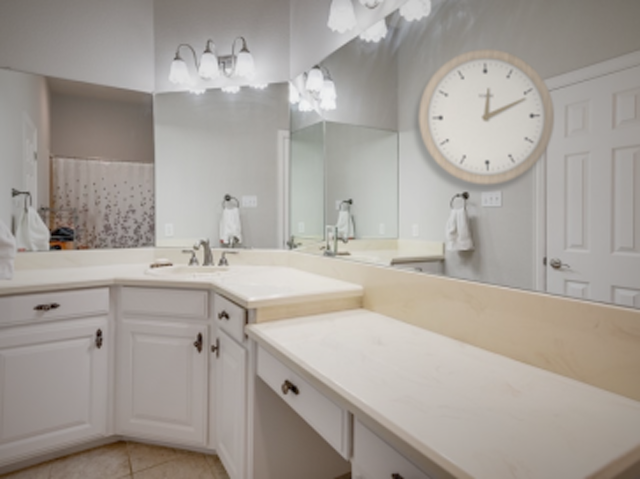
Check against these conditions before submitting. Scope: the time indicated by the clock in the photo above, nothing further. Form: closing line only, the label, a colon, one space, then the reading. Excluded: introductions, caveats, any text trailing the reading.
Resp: 12:11
